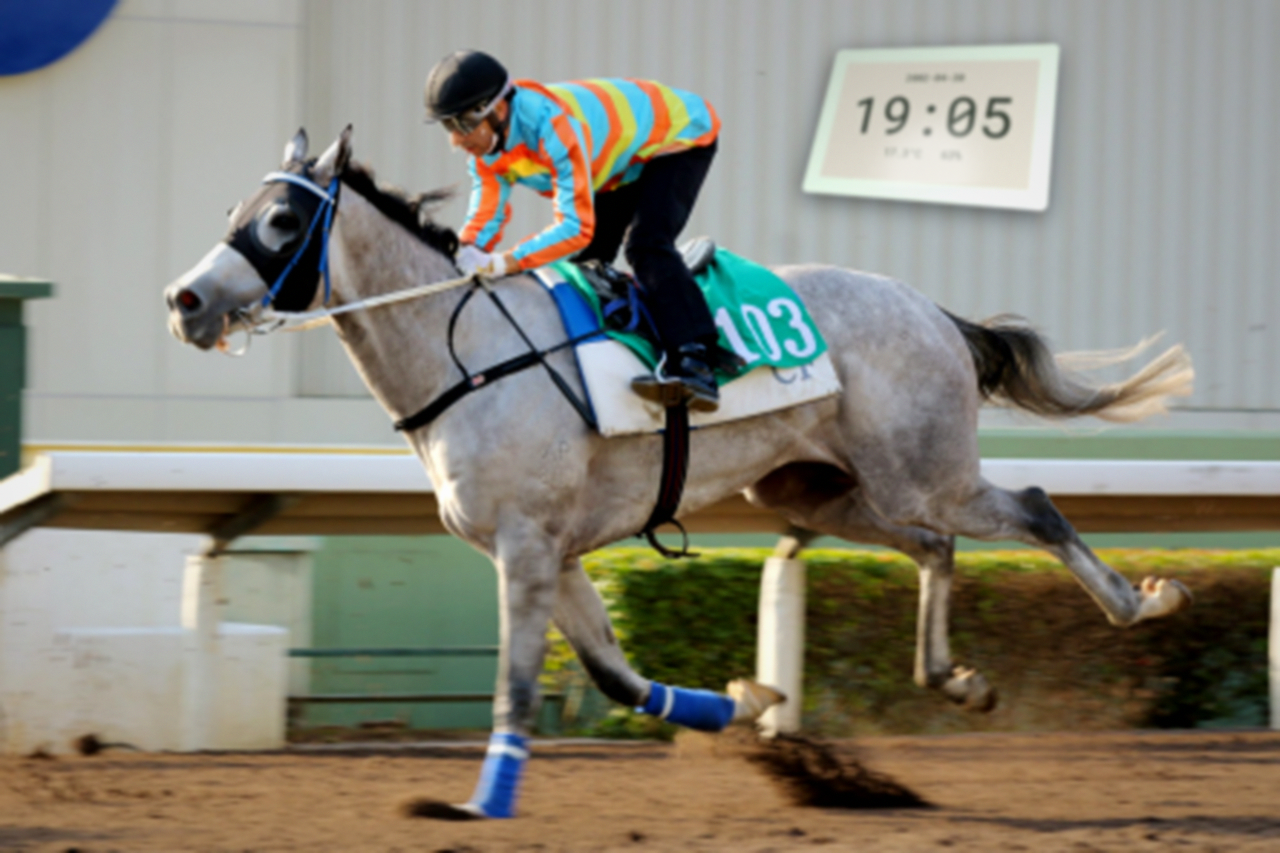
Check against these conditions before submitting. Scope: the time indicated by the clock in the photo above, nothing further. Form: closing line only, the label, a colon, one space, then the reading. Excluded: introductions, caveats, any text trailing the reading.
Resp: 19:05
